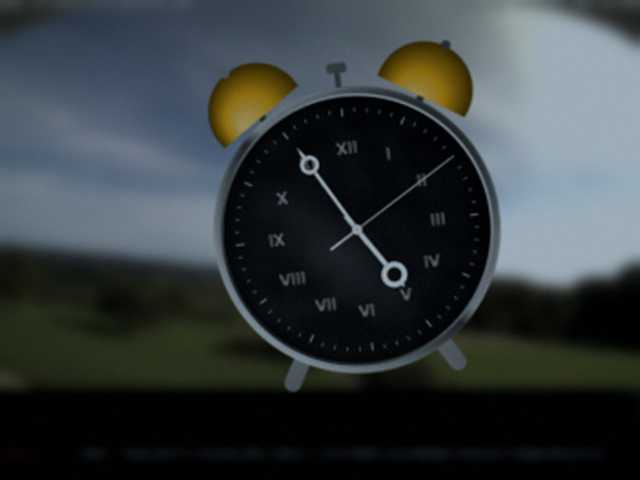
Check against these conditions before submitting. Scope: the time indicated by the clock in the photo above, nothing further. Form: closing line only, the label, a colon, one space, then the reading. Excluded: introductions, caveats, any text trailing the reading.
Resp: 4:55:10
